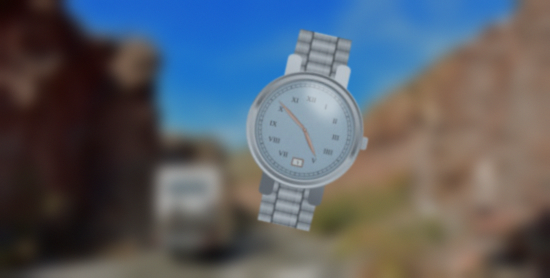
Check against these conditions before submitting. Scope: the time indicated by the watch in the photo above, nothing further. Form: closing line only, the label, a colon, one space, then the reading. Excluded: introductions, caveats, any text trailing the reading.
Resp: 4:51
